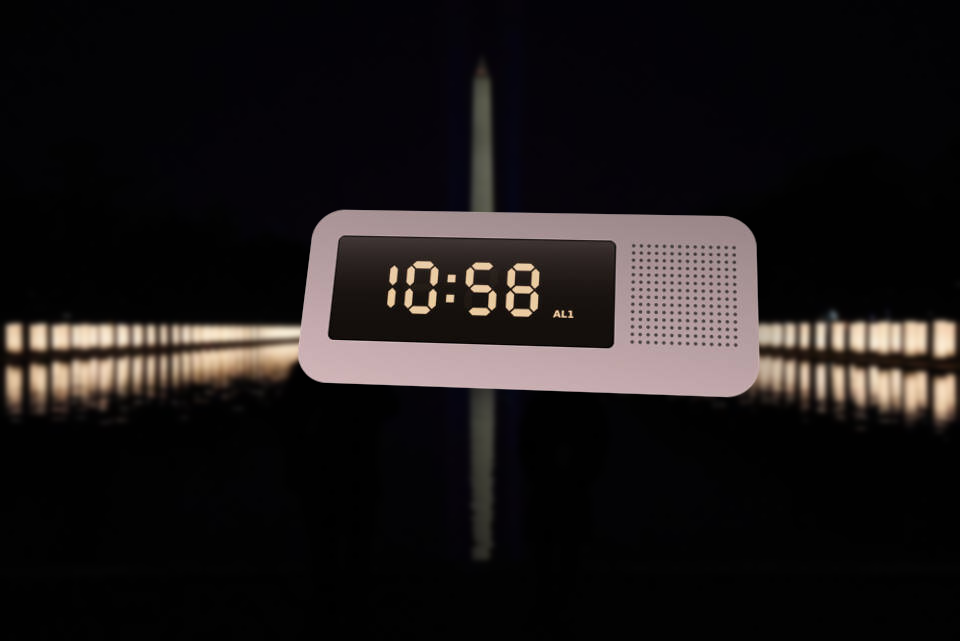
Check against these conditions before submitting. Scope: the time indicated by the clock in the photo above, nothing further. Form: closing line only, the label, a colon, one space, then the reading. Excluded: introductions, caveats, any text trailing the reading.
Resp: 10:58
